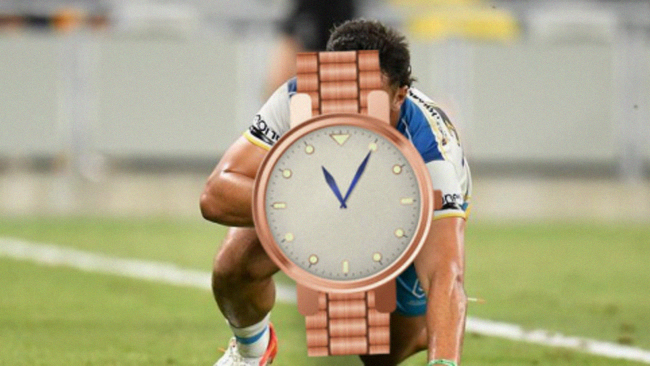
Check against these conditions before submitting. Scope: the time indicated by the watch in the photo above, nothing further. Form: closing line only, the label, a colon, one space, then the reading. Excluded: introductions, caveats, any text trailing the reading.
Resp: 11:05
